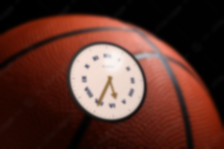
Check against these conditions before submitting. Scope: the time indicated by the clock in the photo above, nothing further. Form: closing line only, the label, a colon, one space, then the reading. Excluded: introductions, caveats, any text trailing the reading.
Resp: 5:35
